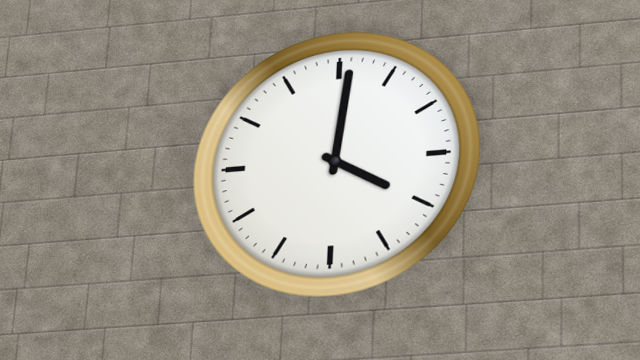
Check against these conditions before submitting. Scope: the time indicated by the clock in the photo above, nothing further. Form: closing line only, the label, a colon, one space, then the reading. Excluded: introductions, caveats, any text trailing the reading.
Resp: 4:01
